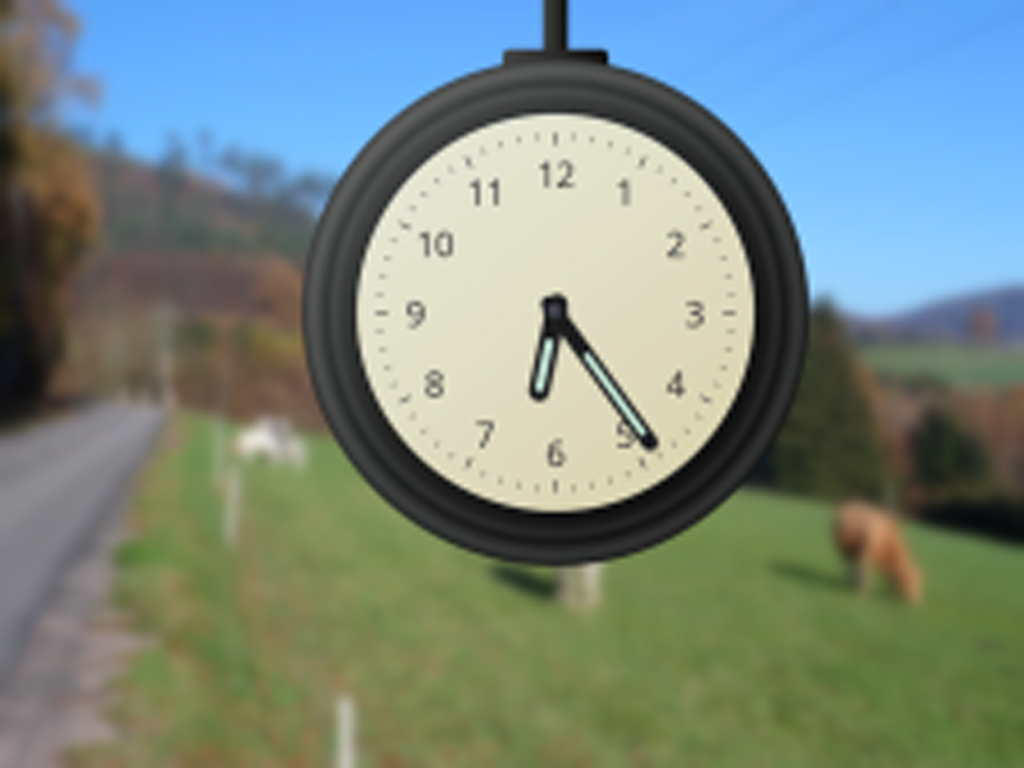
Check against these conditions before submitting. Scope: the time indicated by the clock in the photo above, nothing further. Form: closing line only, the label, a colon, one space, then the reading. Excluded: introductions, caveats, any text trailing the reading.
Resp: 6:24
